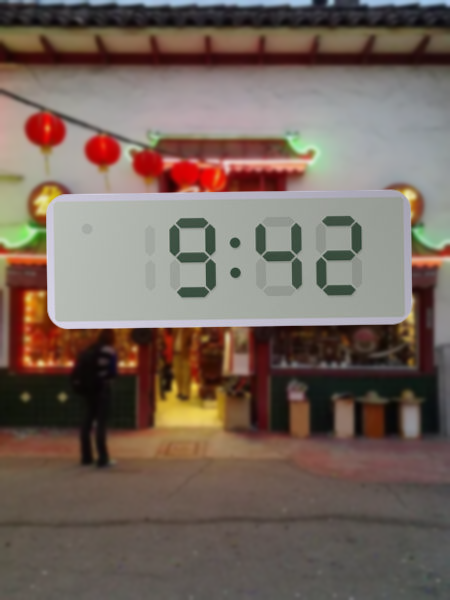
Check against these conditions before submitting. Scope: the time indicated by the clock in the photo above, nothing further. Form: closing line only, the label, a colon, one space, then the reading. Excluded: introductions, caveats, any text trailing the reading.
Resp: 9:42
